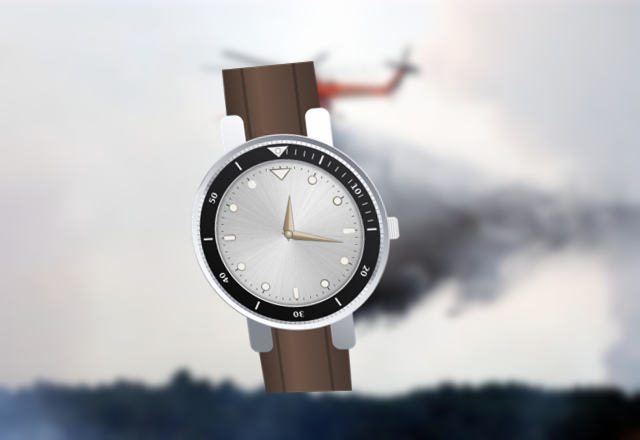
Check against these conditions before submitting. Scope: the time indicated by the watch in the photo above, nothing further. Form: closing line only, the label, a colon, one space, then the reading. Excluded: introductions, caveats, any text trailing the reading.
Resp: 12:17
